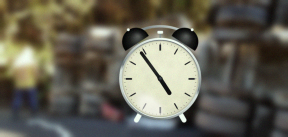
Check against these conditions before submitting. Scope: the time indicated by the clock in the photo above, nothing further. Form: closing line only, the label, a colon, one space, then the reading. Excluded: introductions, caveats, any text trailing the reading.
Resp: 4:54
